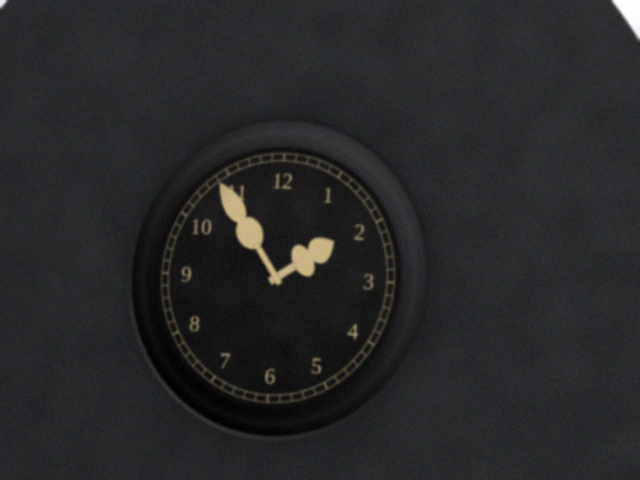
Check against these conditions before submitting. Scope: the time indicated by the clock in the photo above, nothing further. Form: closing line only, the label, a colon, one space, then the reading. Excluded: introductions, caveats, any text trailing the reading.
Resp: 1:54
